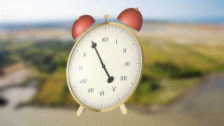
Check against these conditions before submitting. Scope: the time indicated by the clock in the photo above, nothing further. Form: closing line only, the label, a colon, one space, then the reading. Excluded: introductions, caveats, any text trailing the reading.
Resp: 4:55
